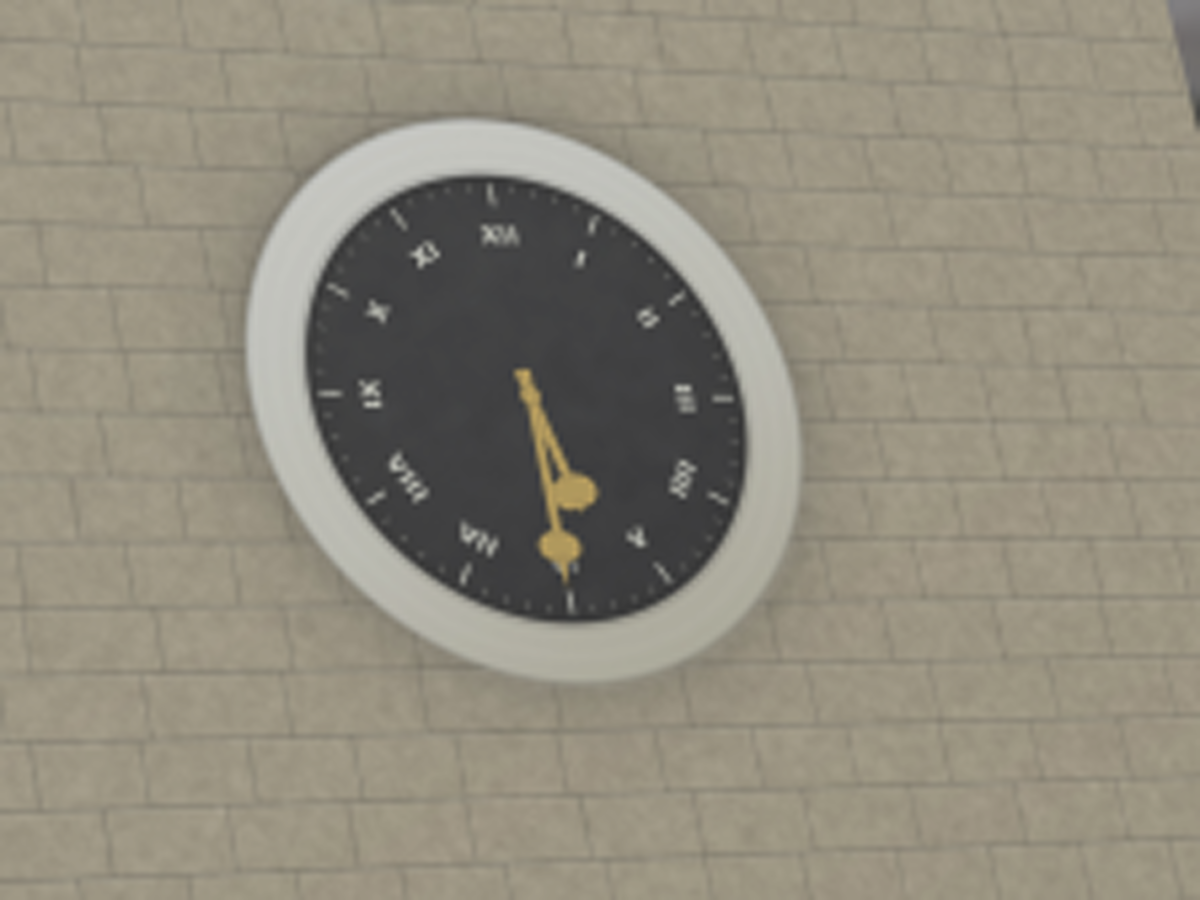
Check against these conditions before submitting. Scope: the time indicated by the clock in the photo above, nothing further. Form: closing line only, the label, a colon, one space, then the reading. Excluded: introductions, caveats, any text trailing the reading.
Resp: 5:30
